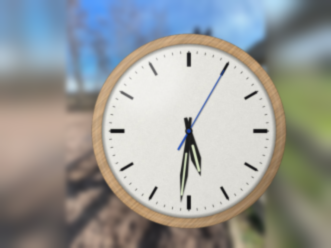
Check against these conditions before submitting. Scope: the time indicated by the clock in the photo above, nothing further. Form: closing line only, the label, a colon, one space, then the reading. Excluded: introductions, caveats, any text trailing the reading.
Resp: 5:31:05
